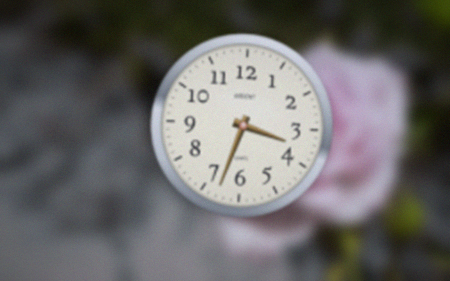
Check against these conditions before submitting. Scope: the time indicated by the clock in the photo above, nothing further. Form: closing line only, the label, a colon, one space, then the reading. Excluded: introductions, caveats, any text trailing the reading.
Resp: 3:33
